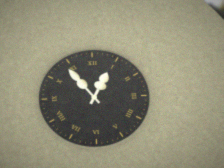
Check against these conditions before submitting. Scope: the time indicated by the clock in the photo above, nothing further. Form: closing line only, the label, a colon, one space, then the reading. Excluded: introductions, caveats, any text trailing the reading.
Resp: 12:54
